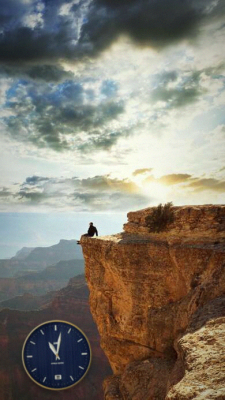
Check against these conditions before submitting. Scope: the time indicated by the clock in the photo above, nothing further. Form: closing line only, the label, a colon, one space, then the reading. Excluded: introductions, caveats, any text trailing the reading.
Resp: 11:02
